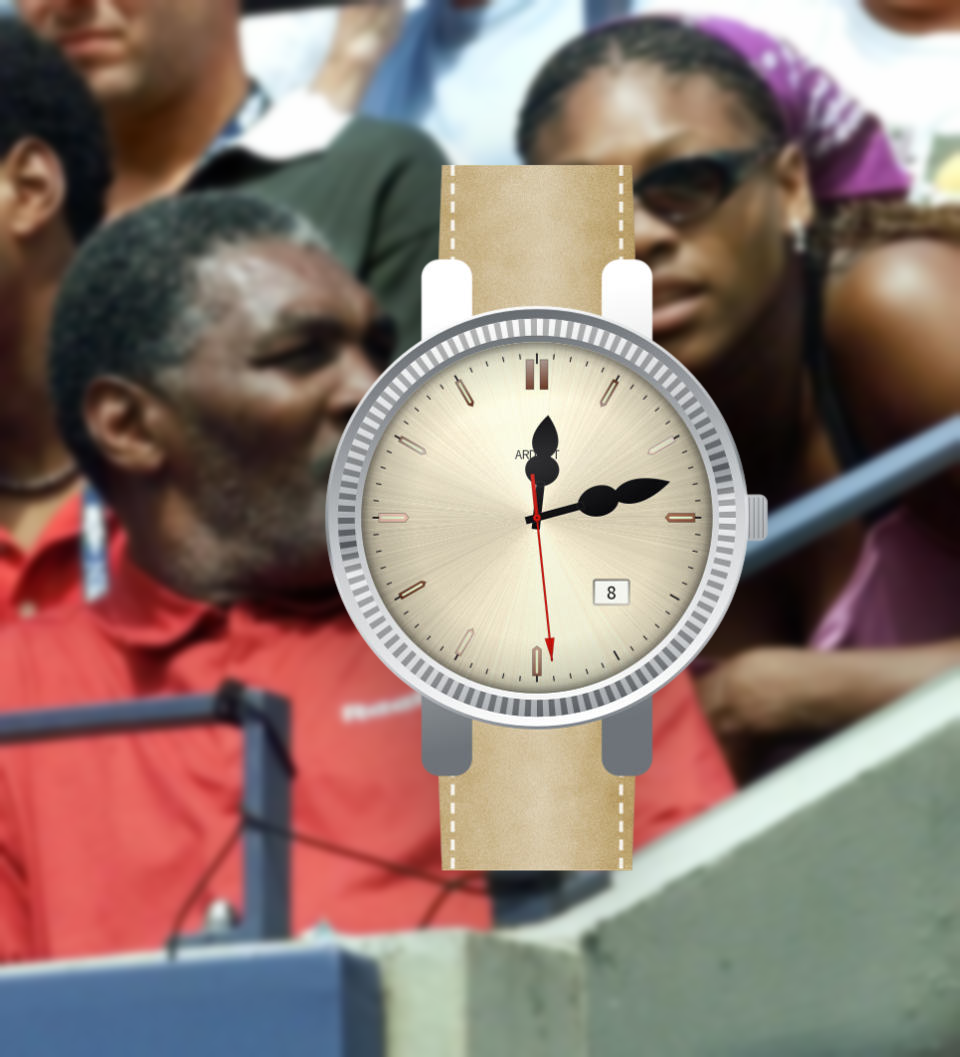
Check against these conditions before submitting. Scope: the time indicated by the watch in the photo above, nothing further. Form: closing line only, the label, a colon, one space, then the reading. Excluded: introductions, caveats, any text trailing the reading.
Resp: 12:12:29
